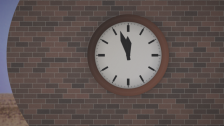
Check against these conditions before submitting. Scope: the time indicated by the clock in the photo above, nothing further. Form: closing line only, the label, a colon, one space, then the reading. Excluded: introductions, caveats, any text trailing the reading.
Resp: 11:57
